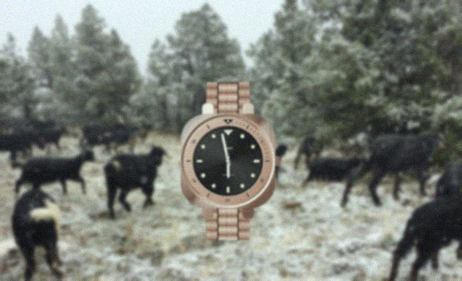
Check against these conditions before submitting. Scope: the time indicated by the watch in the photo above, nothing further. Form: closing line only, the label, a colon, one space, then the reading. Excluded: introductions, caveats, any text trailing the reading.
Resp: 5:58
